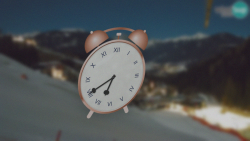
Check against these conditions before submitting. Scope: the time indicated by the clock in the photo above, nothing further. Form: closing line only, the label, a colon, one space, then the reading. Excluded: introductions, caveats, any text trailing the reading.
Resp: 6:40
